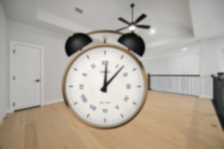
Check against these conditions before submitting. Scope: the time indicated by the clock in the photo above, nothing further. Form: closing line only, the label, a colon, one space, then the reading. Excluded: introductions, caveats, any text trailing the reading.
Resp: 12:07
